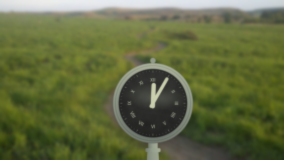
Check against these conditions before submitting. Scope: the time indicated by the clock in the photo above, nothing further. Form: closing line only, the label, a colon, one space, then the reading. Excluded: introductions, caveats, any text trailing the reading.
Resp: 12:05
